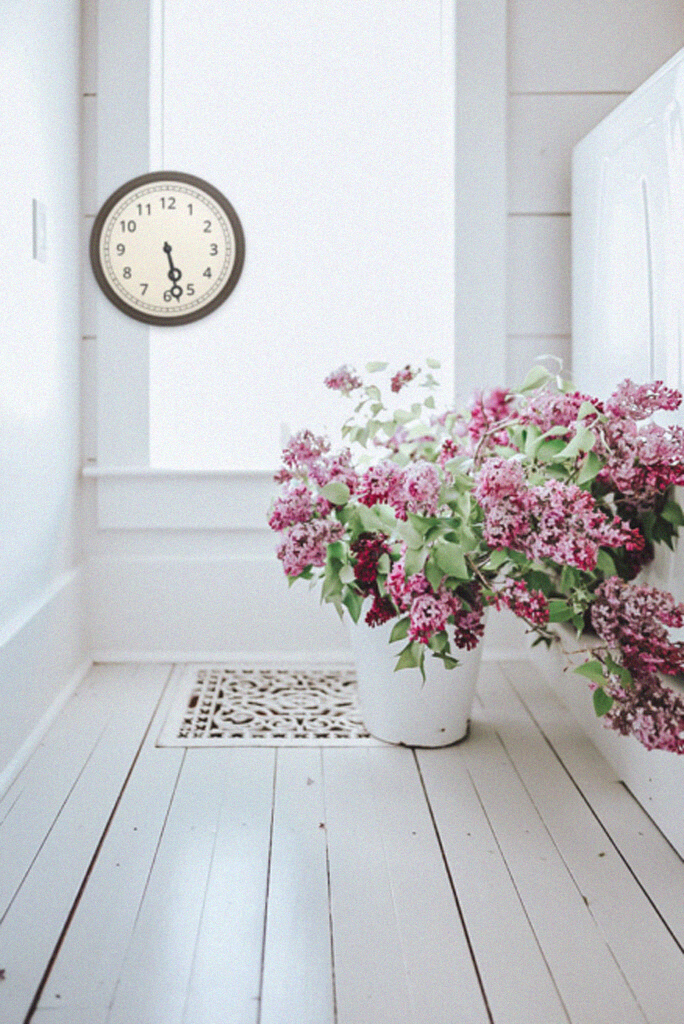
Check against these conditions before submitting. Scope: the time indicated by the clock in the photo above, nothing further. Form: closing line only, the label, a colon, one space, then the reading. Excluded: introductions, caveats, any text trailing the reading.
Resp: 5:28
